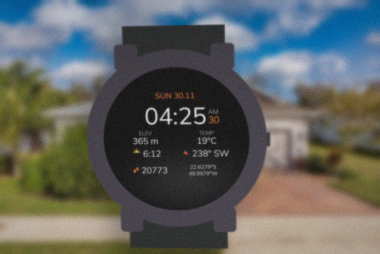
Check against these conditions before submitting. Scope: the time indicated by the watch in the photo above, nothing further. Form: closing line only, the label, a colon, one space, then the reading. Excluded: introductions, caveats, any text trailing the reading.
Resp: 4:25:30
